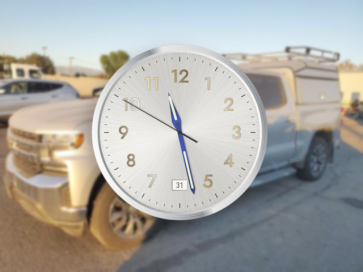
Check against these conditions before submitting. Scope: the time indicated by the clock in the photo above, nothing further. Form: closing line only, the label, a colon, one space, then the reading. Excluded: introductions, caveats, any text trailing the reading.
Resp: 11:27:50
